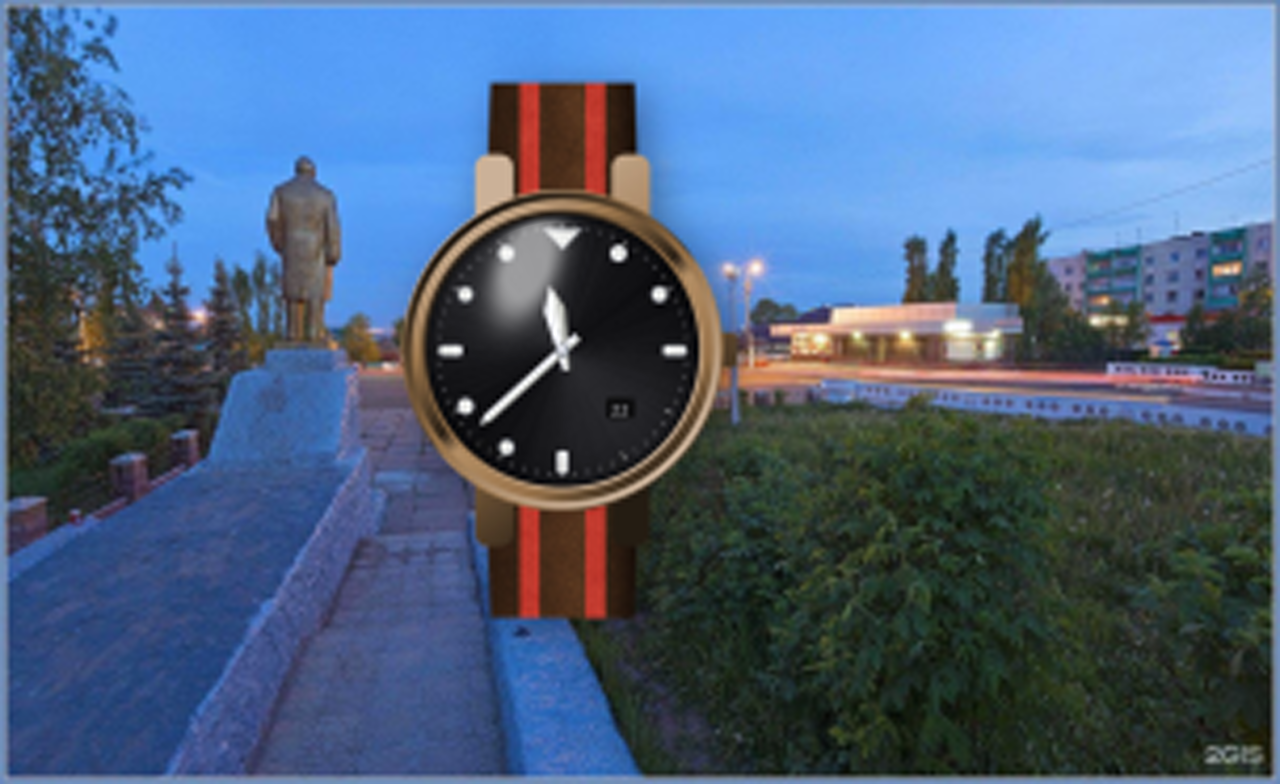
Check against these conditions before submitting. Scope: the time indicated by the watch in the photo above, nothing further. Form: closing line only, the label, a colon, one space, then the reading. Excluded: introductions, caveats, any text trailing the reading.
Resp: 11:38
